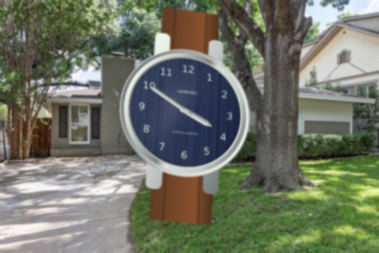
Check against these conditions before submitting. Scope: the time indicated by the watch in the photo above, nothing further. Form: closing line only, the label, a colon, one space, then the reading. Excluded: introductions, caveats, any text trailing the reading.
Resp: 3:50
